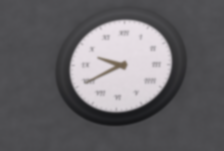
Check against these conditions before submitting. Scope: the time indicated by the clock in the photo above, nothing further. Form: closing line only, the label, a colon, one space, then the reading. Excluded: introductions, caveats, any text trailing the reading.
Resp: 9:40
